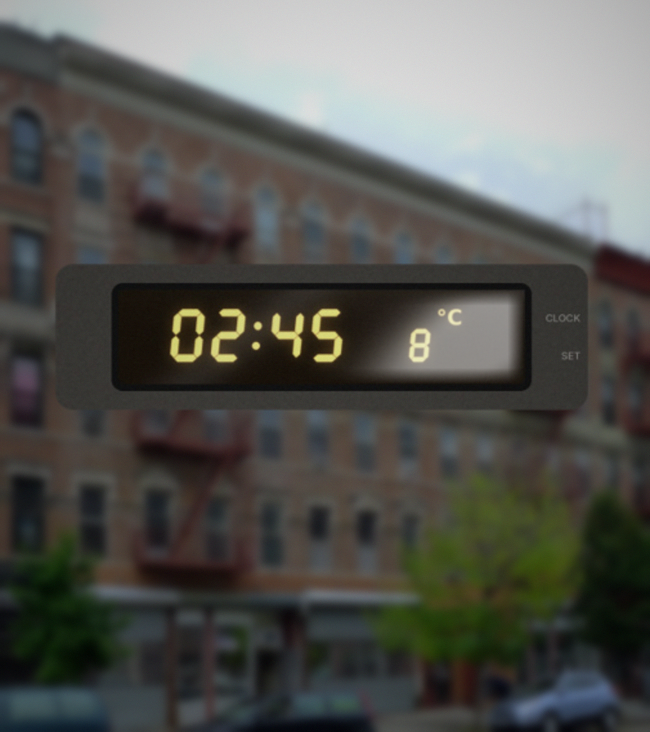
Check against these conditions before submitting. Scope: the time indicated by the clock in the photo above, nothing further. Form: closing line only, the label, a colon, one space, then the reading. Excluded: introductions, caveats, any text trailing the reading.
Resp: 2:45
